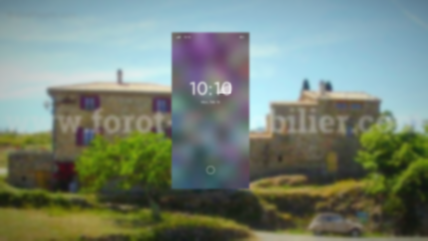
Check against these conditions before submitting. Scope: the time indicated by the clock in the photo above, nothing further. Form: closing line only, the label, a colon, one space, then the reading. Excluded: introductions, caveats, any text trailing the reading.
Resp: 10:10
